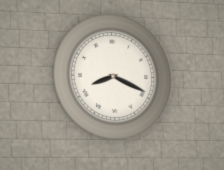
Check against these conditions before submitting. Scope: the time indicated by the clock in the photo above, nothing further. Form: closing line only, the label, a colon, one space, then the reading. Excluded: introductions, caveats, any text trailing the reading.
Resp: 8:19
